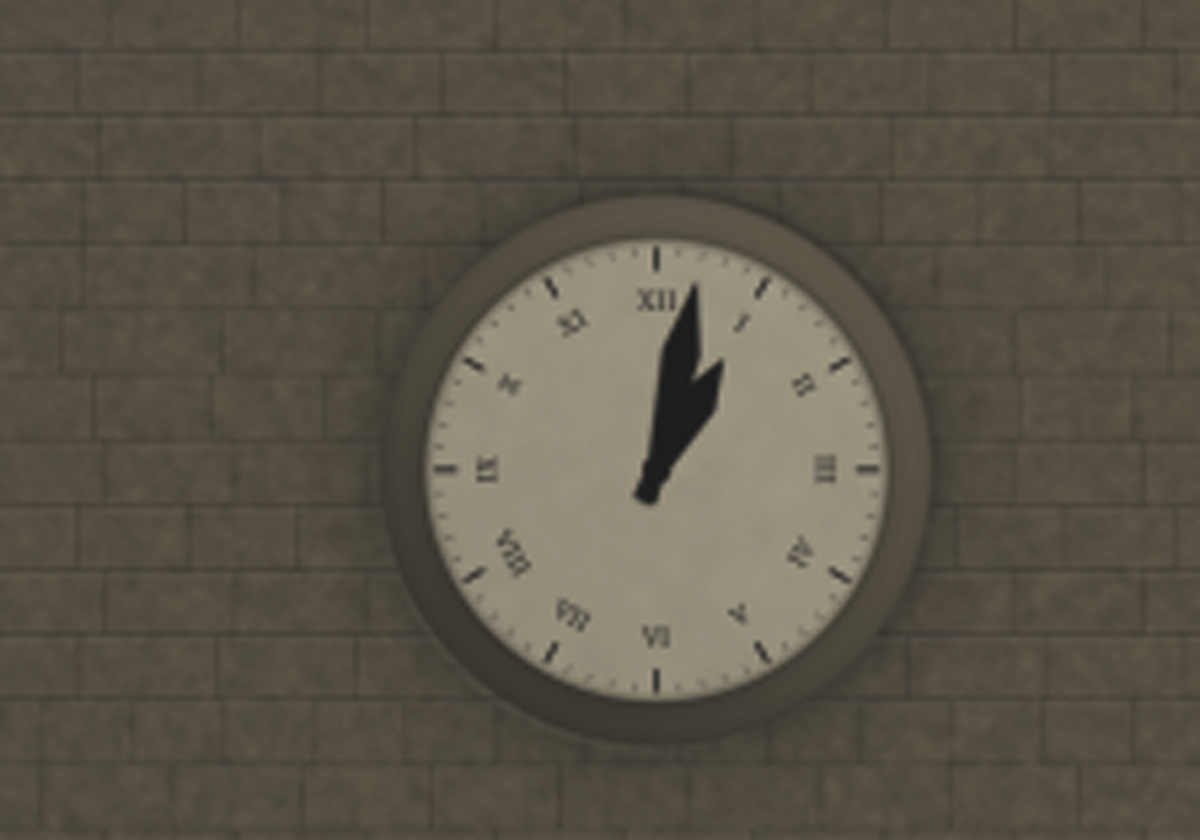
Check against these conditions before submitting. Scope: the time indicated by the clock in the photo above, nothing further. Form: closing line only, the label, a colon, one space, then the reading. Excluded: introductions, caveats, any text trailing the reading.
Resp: 1:02
